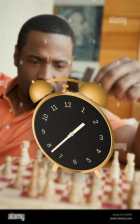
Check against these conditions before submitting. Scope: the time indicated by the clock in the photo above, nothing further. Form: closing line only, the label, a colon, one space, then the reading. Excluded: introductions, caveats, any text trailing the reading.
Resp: 1:38
